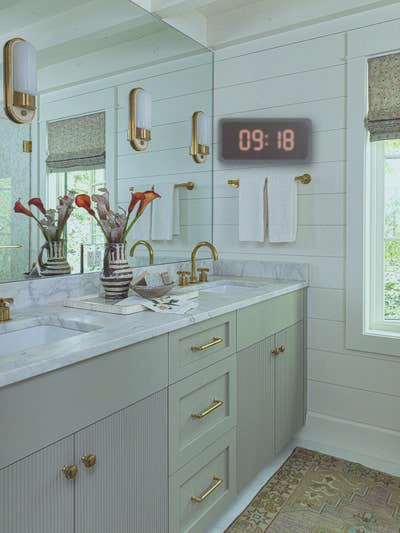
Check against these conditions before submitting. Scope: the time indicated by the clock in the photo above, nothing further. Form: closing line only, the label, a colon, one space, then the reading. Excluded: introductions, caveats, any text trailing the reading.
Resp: 9:18
